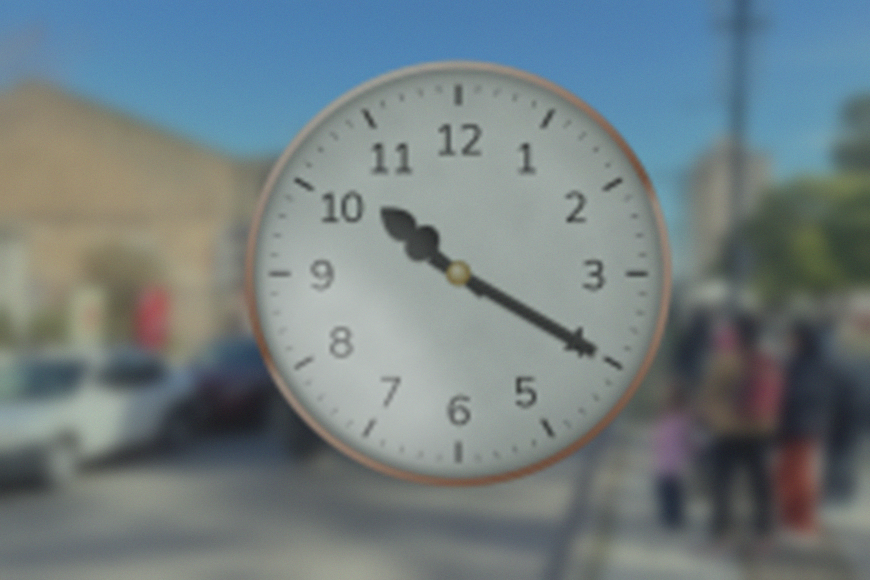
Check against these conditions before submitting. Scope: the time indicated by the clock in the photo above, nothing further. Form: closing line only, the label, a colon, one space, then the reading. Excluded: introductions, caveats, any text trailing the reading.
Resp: 10:20
